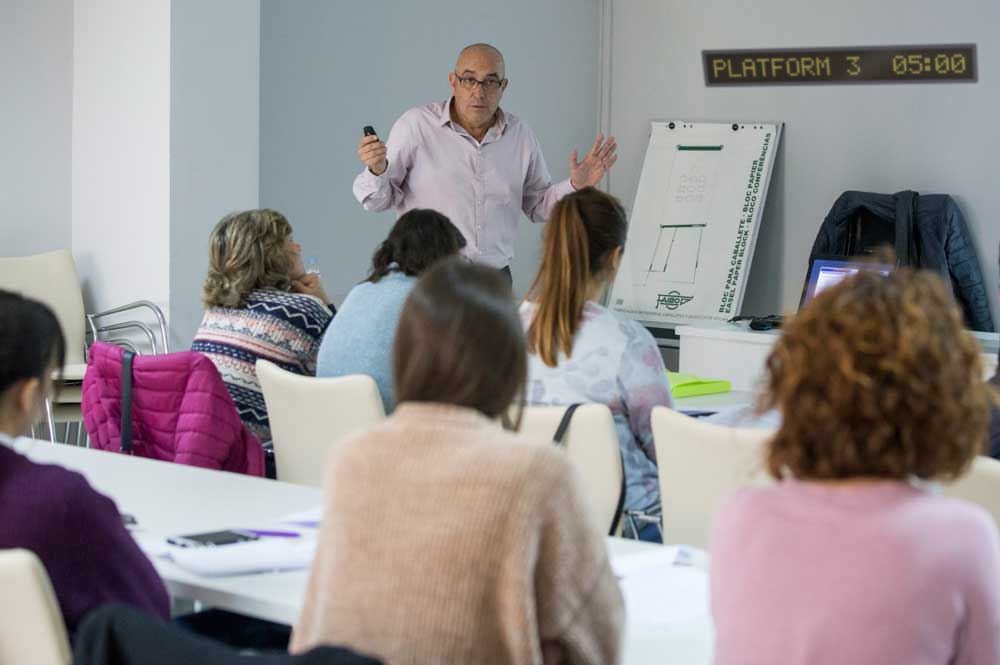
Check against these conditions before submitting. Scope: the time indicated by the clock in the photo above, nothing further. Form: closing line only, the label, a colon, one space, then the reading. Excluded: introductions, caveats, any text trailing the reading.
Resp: 5:00
